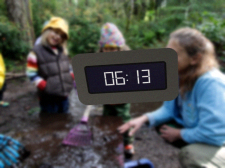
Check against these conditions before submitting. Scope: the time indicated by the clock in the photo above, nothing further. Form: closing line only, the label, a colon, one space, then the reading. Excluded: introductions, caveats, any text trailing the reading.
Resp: 6:13
